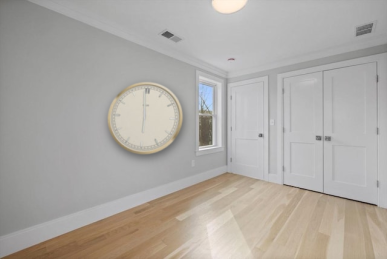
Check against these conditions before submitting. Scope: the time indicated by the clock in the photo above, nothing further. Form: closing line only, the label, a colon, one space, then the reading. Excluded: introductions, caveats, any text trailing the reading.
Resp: 5:59
